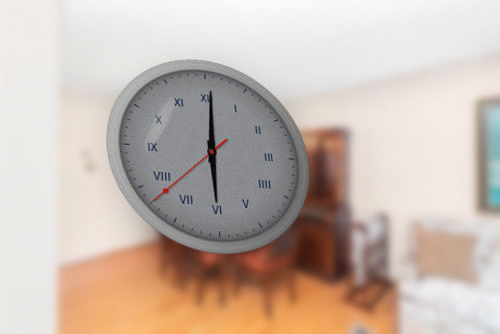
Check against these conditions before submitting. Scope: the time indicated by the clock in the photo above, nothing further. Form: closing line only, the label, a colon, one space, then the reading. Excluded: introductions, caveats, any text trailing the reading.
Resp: 6:00:38
